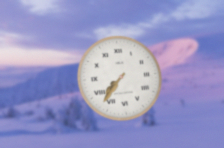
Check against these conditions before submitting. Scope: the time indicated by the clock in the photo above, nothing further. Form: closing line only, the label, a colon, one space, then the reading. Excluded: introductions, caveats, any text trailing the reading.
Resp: 7:37
